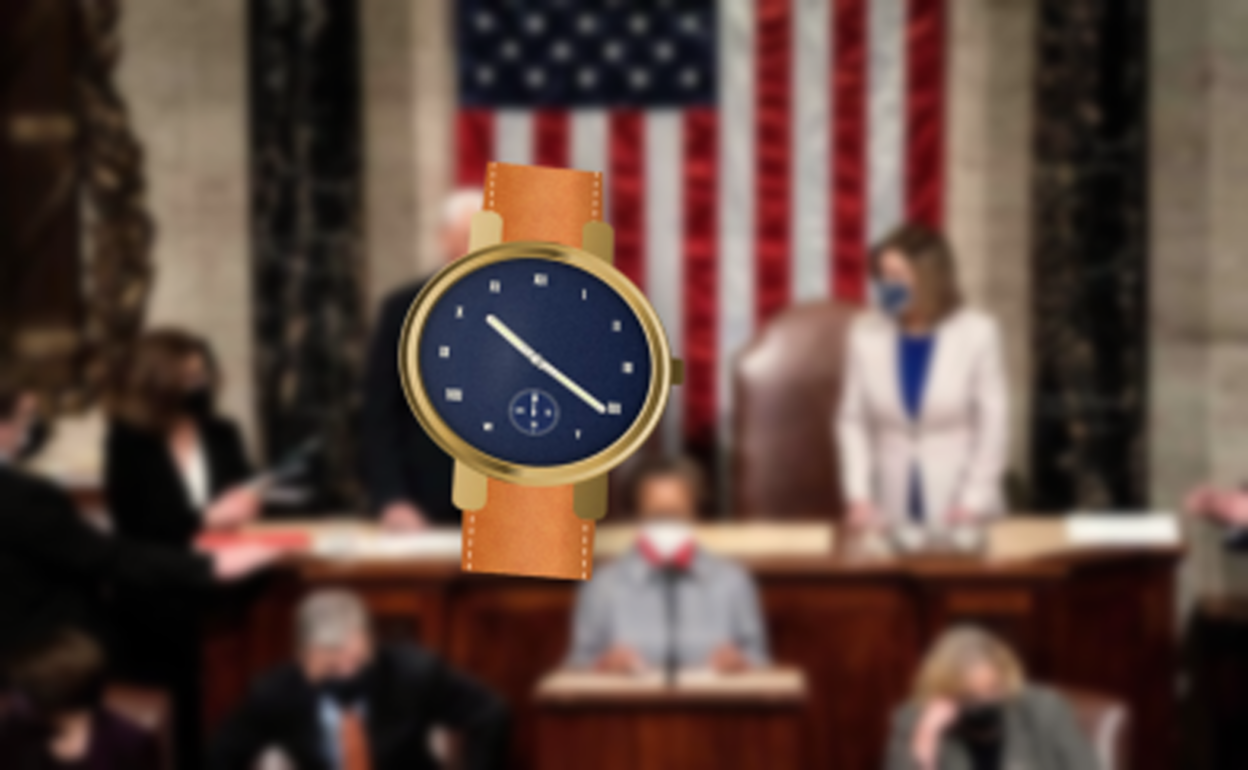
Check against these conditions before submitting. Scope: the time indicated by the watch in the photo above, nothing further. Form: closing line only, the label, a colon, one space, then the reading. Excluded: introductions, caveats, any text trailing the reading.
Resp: 10:21
